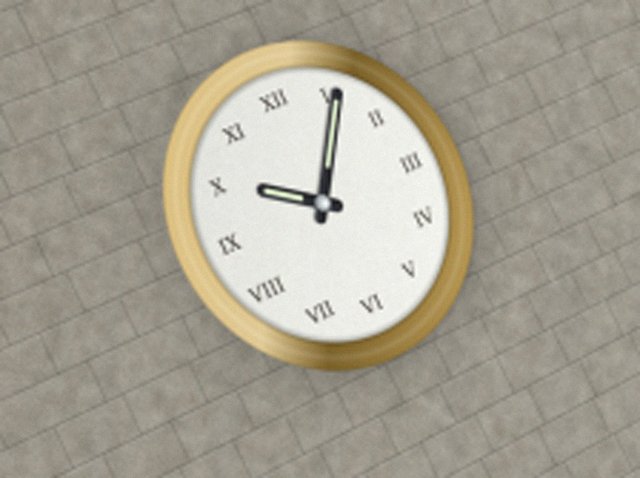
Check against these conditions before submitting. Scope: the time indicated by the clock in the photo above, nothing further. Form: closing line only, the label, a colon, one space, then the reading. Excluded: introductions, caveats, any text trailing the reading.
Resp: 10:06
